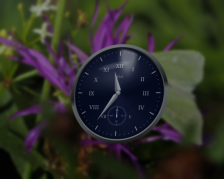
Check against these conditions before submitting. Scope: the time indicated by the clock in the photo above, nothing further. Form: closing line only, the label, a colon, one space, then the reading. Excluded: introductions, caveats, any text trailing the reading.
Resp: 11:36
